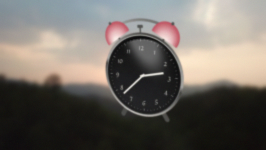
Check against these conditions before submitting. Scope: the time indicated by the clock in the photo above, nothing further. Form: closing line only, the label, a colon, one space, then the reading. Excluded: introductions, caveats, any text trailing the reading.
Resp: 2:38
